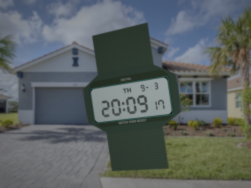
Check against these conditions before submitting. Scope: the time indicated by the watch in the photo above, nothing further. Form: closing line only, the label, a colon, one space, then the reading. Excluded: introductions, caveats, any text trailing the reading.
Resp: 20:09:17
